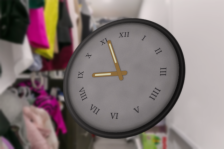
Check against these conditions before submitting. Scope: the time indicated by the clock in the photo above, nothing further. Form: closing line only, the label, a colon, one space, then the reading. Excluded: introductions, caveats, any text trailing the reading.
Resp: 8:56
